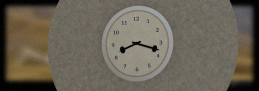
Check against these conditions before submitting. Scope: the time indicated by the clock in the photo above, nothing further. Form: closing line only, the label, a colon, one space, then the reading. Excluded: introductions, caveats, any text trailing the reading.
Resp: 8:18
